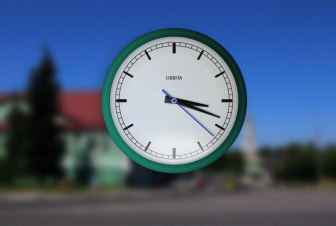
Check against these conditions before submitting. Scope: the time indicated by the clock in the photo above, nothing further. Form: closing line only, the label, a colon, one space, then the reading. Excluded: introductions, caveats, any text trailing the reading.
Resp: 3:18:22
